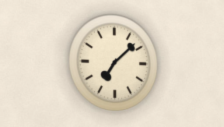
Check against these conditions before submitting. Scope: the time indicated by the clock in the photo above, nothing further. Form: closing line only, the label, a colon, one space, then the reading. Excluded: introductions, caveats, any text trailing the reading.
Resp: 7:08
